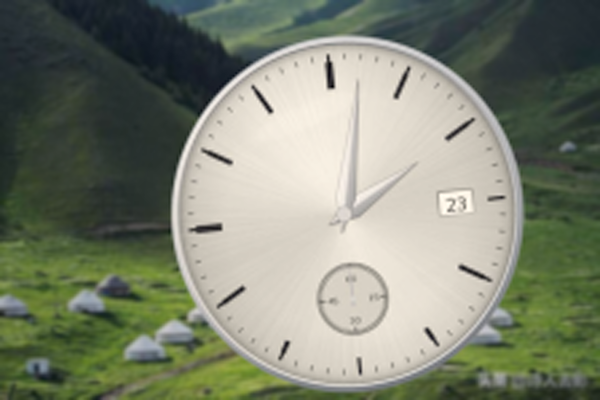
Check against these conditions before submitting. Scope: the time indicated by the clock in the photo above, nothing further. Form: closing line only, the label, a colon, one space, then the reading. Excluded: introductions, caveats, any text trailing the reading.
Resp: 2:02
